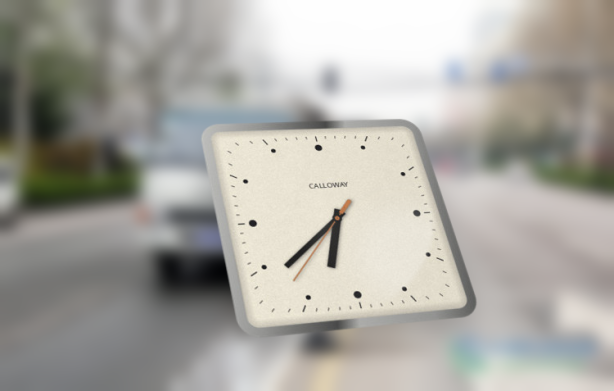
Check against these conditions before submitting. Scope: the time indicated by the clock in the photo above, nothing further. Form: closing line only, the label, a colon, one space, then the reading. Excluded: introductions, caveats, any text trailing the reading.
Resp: 6:38:37
